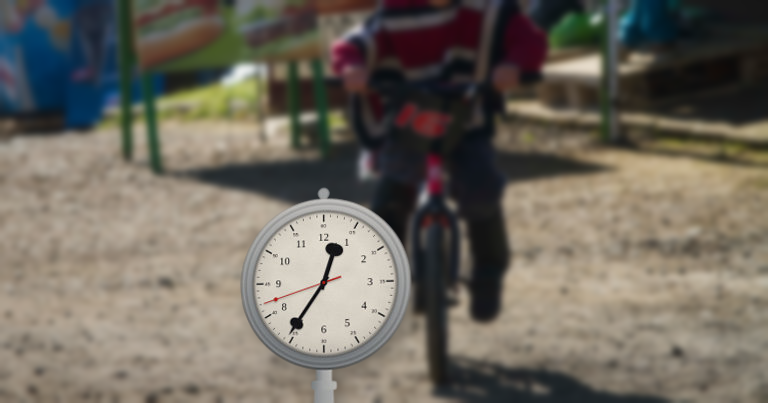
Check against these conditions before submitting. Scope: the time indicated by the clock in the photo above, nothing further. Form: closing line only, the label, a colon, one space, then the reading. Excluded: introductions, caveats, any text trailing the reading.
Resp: 12:35:42
